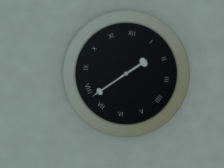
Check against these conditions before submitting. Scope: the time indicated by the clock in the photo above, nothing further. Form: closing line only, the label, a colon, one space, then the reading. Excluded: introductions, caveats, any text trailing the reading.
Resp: 1:38
